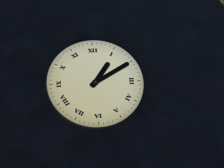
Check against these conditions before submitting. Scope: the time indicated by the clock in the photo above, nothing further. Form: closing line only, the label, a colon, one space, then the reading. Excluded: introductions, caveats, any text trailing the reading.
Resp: 1:10
